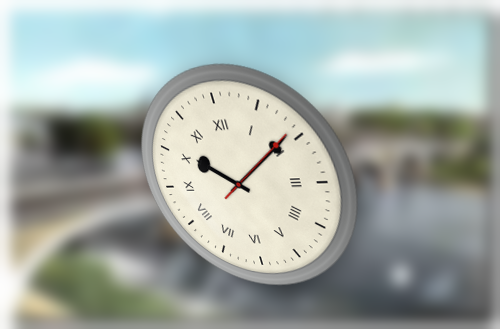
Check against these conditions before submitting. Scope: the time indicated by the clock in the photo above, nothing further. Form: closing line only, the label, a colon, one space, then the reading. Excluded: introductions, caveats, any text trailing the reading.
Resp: 10:09:09
